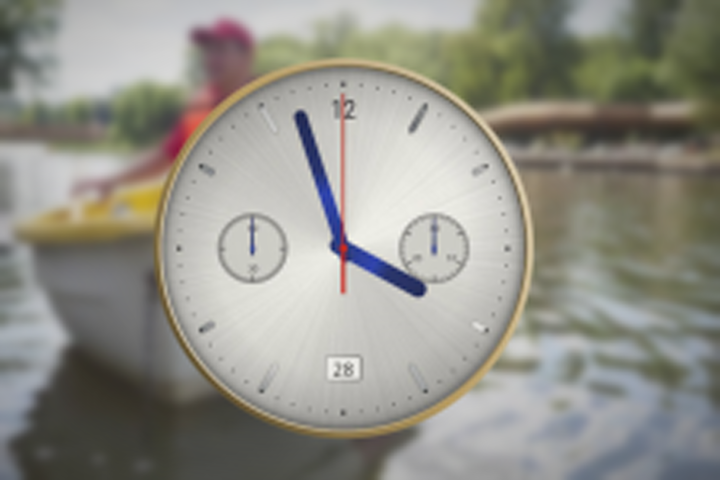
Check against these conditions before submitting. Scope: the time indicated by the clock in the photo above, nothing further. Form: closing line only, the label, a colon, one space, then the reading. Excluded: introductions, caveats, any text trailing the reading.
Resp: 3:57
